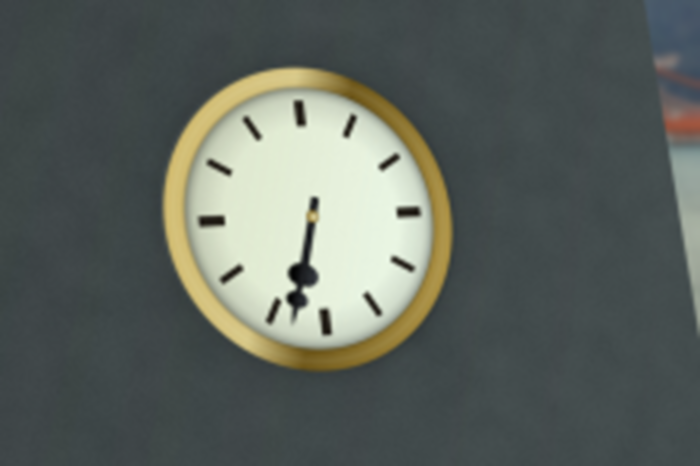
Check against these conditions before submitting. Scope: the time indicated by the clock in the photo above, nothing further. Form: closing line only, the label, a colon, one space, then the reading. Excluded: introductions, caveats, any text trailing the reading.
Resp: 6:33
